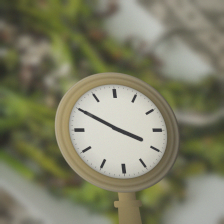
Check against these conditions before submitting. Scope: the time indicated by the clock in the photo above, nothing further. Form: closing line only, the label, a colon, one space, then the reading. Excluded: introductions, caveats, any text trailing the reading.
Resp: 3:50
